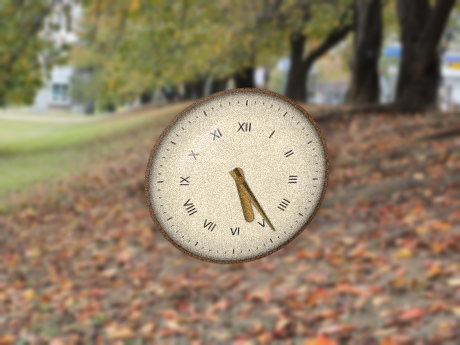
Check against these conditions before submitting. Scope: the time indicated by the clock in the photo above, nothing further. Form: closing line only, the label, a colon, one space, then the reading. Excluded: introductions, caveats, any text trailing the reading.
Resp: 5:24
